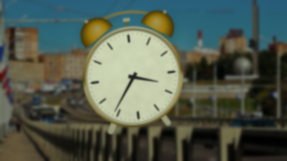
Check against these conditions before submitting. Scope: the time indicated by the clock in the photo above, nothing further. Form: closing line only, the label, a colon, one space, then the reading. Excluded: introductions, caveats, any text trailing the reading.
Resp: 3:36
